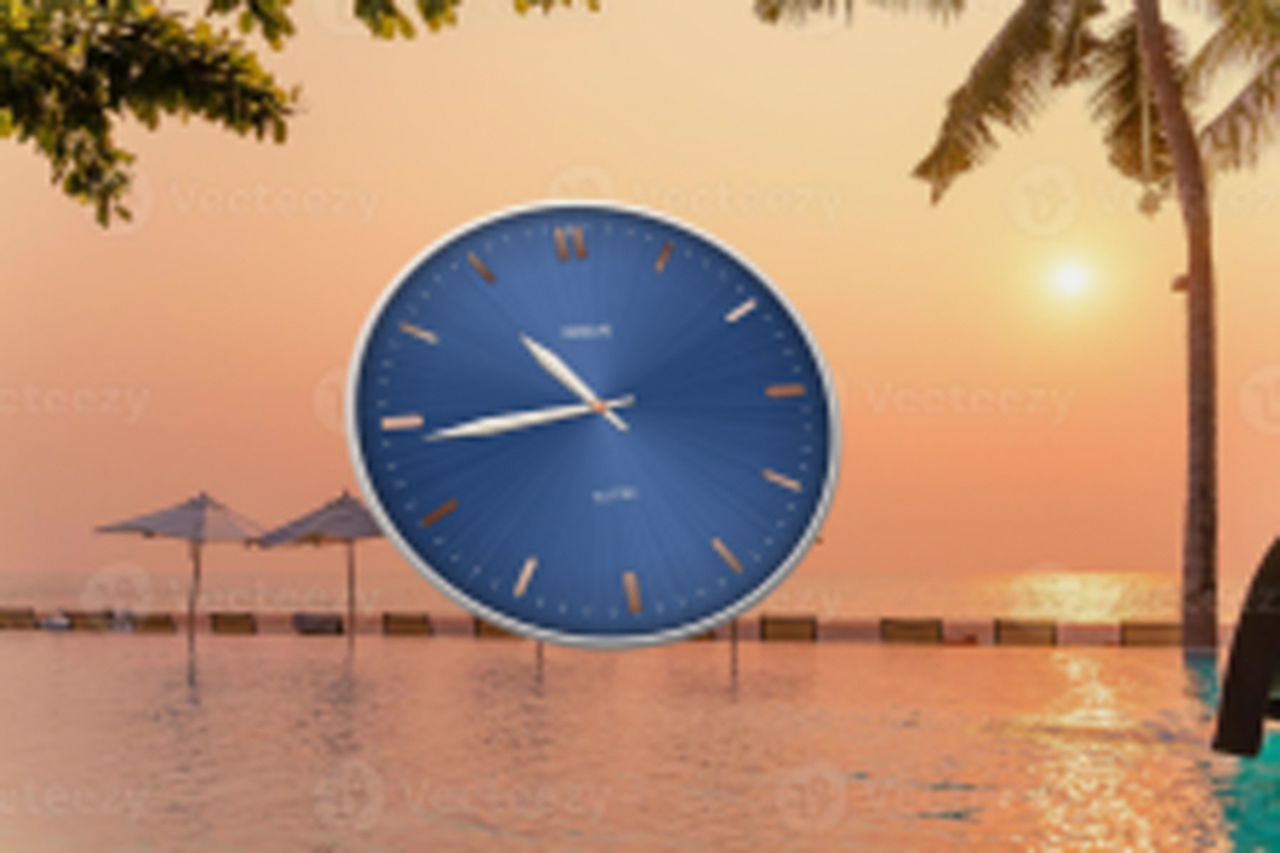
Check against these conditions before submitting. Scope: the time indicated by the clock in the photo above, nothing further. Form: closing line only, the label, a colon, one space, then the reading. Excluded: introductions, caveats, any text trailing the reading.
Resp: 10:44
